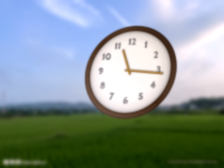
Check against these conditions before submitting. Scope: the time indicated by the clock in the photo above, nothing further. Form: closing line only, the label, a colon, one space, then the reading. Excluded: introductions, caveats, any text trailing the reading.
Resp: 11:16
